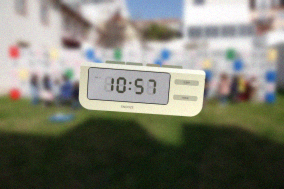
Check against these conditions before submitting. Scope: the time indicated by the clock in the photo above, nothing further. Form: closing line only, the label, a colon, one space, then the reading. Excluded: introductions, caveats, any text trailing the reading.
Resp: 10:57
